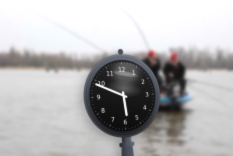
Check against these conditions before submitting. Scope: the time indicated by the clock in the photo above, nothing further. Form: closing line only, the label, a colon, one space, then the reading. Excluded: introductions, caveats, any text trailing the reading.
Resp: 5:49
